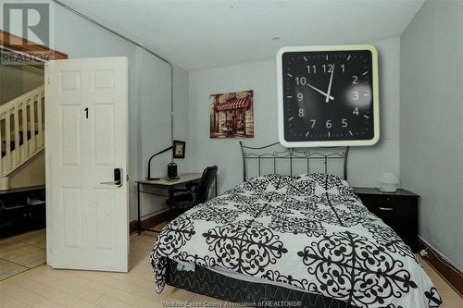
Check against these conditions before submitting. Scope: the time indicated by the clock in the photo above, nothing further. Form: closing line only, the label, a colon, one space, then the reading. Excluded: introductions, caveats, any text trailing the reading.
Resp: 10:02
